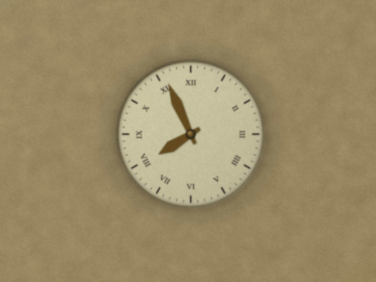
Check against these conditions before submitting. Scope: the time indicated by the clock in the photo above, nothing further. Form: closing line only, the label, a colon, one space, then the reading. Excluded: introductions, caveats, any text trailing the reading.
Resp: 7:56
